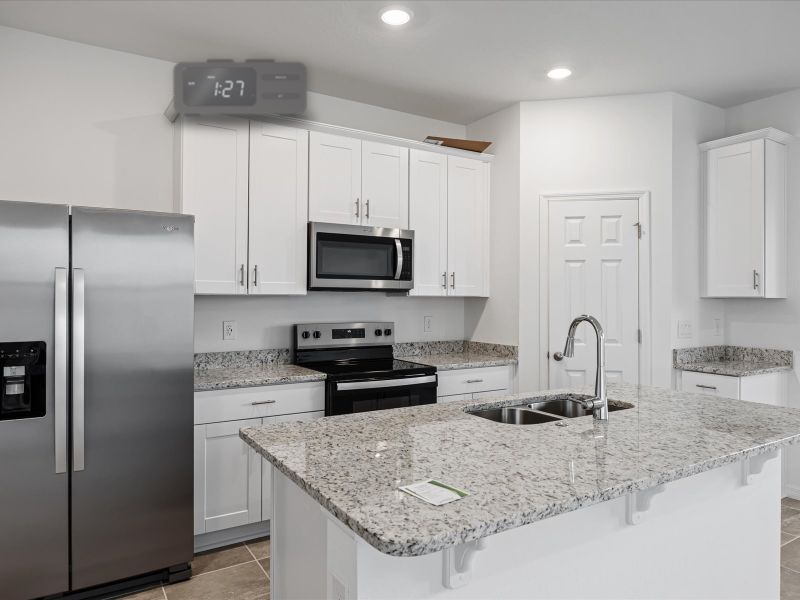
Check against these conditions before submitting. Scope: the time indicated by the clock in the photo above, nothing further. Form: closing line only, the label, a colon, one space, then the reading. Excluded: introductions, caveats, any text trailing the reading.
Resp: 1:27
